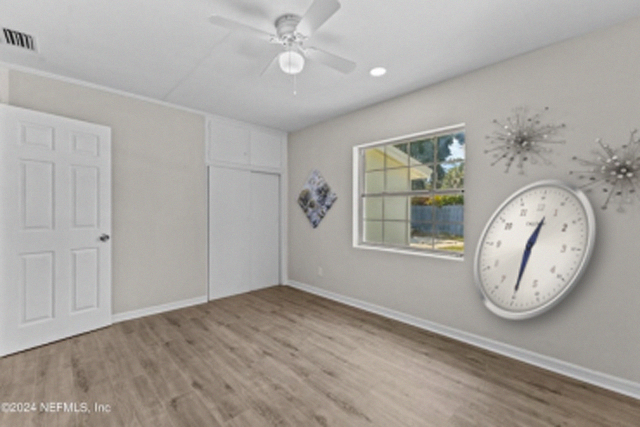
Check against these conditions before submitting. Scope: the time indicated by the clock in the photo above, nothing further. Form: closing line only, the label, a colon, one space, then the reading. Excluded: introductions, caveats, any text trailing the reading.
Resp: 12:30
